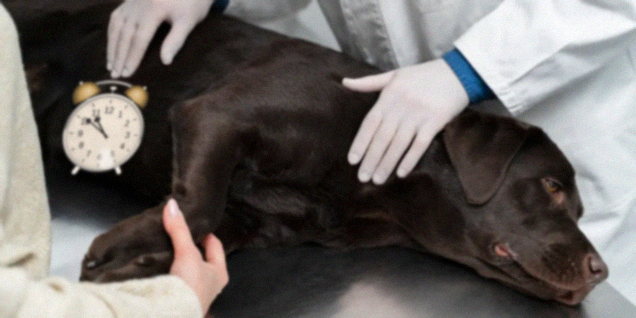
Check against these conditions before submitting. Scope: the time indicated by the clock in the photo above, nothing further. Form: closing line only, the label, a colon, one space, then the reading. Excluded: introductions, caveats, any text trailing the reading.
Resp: 10:51
